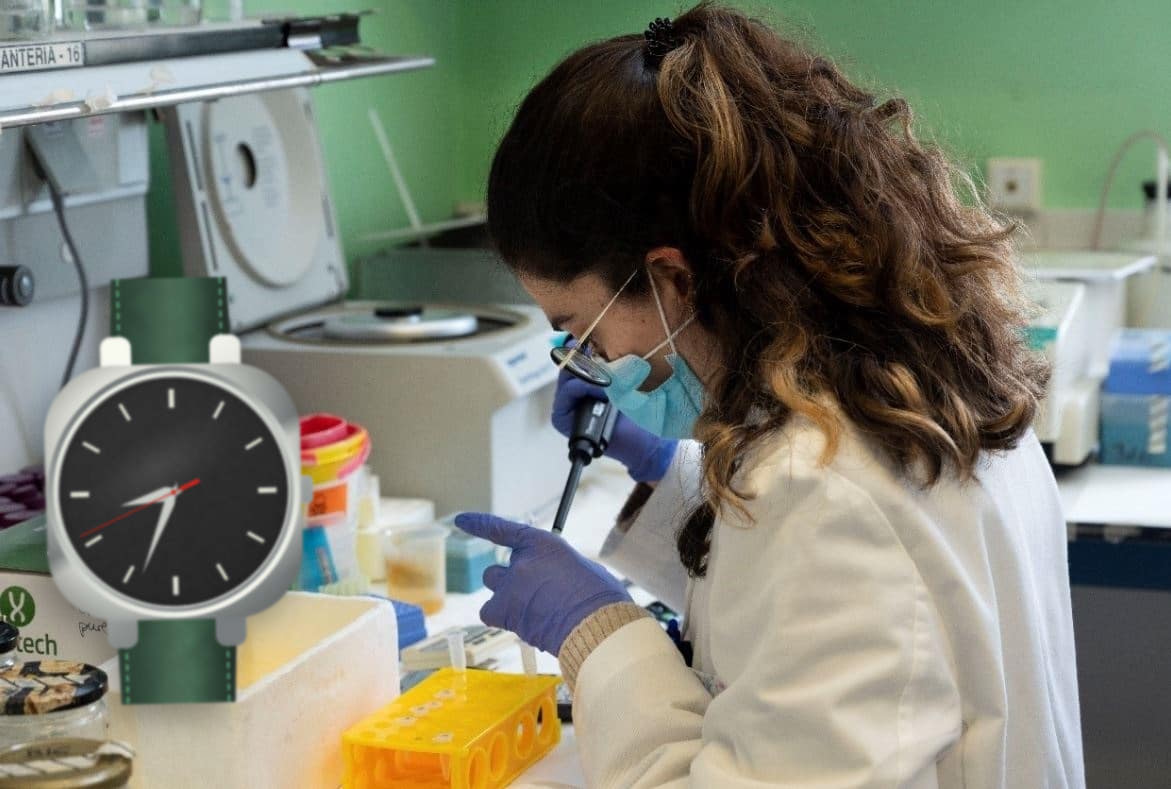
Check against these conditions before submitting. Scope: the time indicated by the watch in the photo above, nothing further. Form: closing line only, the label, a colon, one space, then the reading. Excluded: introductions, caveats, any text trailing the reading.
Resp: 8:33:41
